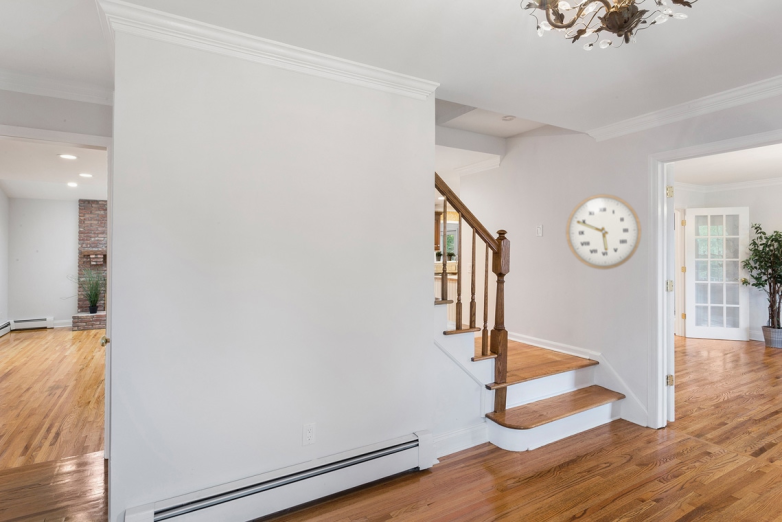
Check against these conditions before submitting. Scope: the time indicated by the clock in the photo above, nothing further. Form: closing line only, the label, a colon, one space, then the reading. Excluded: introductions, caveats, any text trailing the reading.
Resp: 5:49
